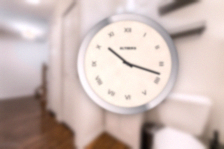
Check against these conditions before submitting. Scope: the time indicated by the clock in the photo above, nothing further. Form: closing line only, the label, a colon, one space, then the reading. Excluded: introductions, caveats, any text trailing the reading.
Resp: 10:18
